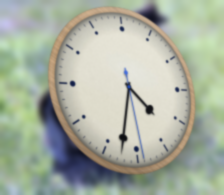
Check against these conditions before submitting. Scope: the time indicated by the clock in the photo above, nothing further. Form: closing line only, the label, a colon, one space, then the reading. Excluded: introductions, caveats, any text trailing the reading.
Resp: 4:32:29
